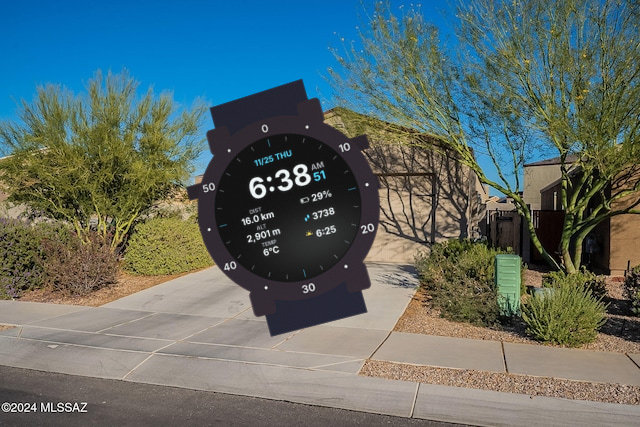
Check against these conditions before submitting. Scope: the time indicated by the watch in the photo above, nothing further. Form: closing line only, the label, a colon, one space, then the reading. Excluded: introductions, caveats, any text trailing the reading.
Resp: 6:38:51
